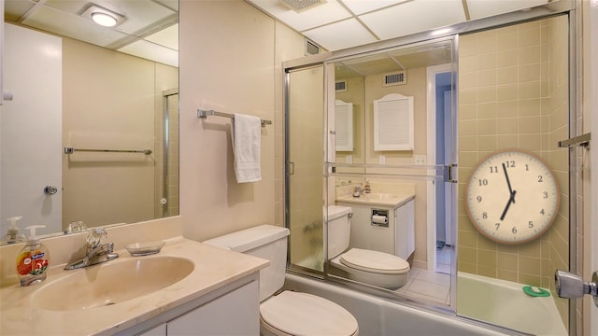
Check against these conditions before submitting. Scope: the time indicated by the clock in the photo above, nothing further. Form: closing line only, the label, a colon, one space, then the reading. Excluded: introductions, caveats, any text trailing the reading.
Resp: 6:58
